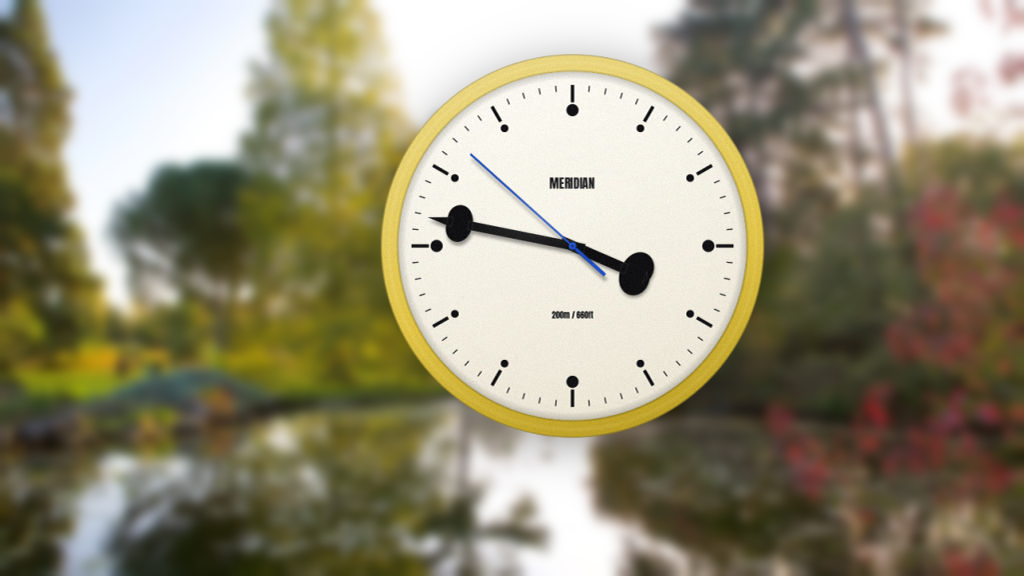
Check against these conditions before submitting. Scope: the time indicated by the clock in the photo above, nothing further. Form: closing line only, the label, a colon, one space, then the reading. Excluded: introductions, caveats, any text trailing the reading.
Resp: 3:46:52
